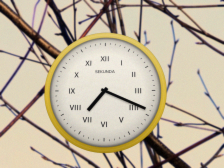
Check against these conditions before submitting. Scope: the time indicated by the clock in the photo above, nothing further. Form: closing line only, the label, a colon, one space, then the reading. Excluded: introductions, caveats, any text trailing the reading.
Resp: 7:19
